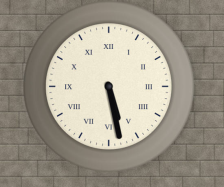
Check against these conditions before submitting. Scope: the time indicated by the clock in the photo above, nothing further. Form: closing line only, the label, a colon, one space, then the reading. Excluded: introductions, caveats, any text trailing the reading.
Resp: 5:28
